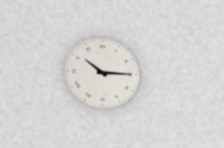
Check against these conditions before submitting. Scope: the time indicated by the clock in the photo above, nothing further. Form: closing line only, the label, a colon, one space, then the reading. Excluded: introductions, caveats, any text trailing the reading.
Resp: 10:15
